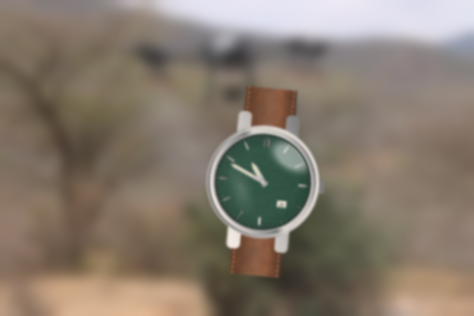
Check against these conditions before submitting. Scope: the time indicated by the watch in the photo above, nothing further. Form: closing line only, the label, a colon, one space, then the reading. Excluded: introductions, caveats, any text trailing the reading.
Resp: 10:49
